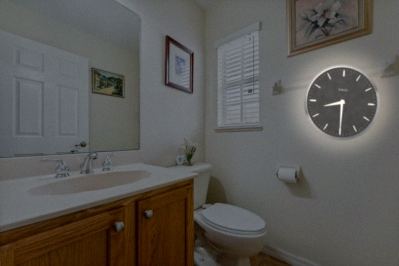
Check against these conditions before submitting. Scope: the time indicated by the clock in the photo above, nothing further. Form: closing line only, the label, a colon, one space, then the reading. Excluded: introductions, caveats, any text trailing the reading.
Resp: 8:30
